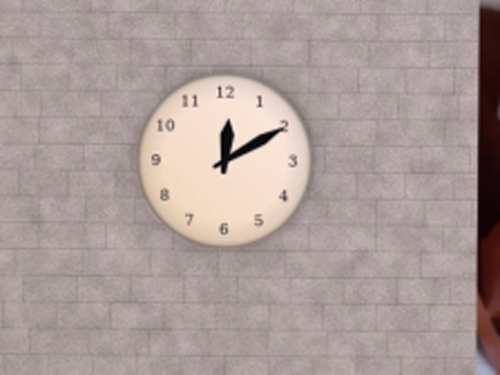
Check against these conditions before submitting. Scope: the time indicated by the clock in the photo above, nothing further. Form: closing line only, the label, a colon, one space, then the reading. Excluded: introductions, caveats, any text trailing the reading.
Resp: 12:10
